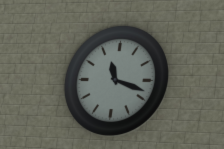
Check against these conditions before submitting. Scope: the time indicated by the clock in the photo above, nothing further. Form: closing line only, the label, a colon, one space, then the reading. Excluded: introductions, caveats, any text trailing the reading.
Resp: 11:18
